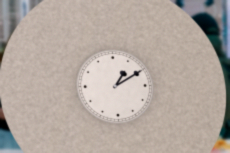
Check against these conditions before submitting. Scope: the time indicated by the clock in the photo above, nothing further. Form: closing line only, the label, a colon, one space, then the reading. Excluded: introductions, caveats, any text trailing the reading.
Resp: 1:10
